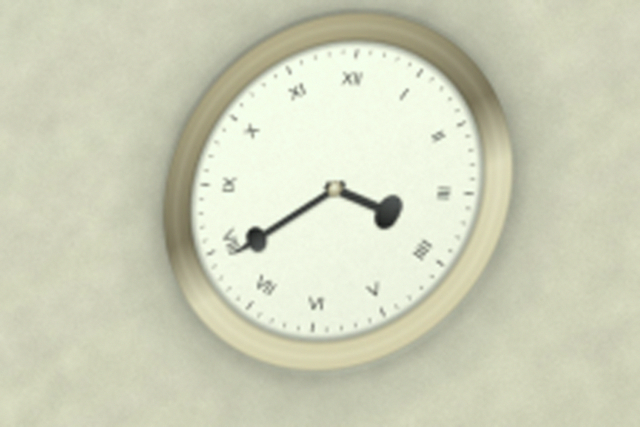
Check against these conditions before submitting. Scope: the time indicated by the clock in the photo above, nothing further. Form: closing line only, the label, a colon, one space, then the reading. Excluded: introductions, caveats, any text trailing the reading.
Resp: 3:39
